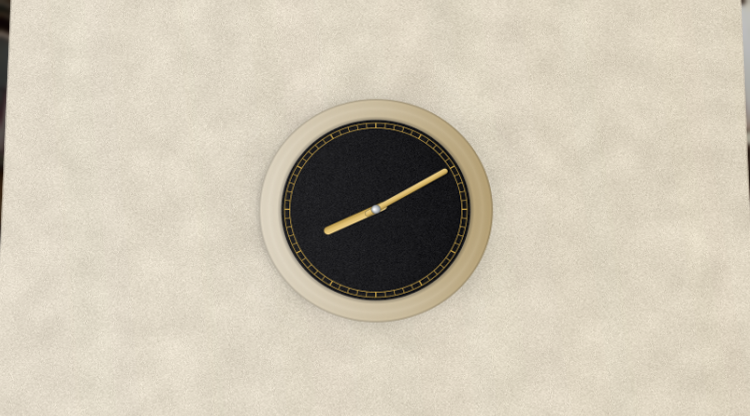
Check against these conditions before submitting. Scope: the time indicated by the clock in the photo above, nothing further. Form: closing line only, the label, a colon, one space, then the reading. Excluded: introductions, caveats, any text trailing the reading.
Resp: 8:10
